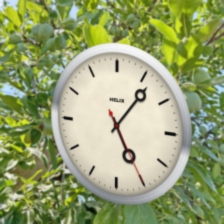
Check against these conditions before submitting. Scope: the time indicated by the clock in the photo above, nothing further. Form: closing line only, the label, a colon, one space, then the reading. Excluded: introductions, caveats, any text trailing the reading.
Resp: 5:06:25
